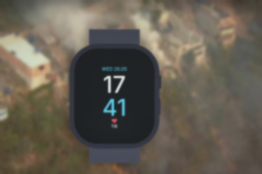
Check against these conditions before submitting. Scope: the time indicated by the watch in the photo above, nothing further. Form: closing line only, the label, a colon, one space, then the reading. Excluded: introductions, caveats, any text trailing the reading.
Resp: 17:41
